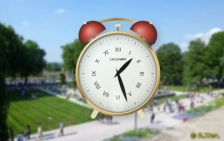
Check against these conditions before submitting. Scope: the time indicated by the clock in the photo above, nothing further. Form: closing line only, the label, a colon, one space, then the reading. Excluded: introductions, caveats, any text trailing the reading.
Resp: 1:27
